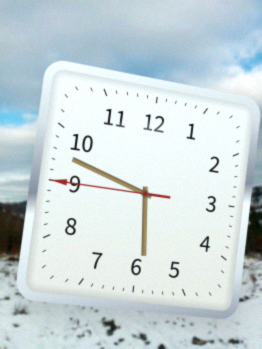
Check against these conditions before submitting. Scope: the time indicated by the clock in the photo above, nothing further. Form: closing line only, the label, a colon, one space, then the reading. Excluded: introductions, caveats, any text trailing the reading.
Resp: 5:47:45
